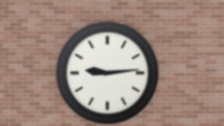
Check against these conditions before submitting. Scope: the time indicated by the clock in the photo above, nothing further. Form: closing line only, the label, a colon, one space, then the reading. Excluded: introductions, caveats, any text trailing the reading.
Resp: 9:14
